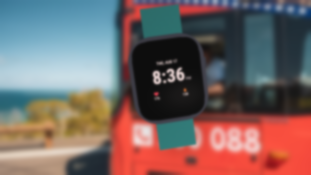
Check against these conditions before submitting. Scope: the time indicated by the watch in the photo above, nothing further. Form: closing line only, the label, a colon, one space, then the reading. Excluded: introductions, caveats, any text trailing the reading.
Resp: 8:36
